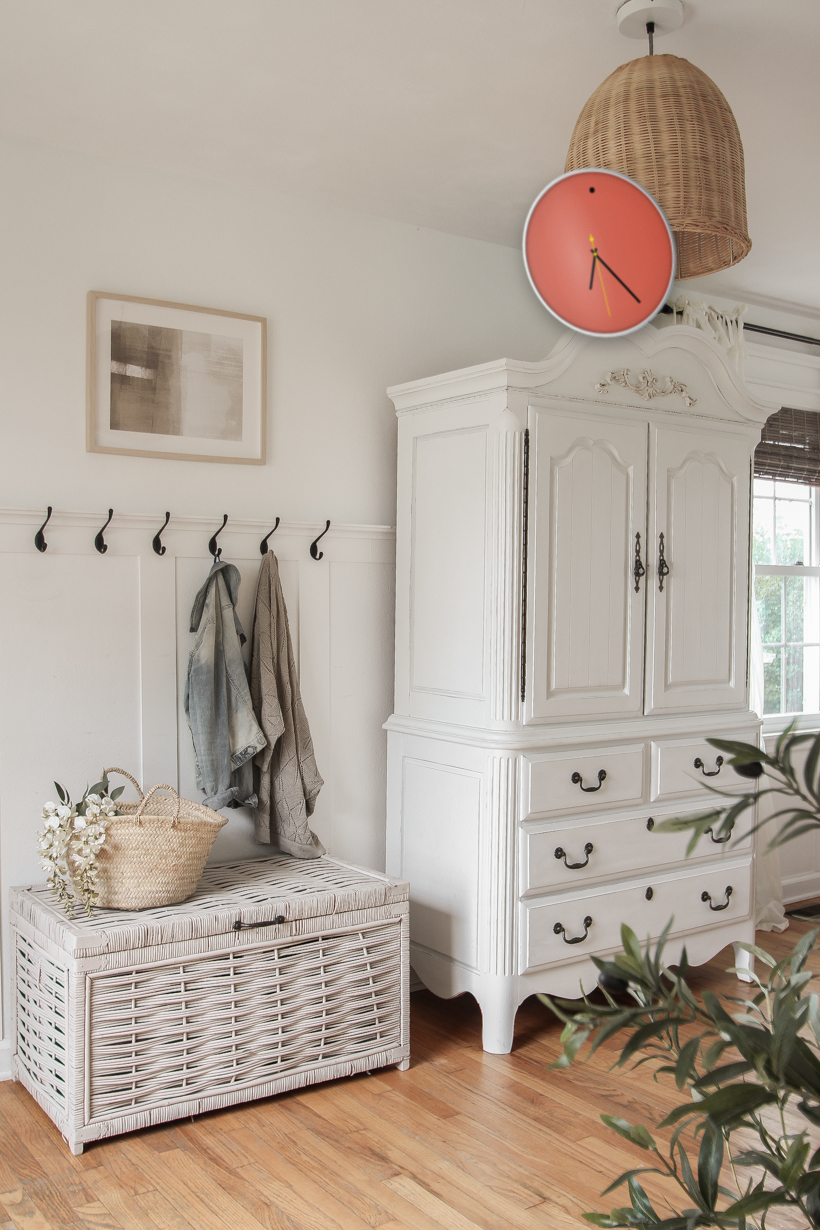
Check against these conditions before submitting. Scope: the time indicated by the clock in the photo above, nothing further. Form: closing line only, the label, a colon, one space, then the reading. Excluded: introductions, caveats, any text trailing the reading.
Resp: 6:22:28
